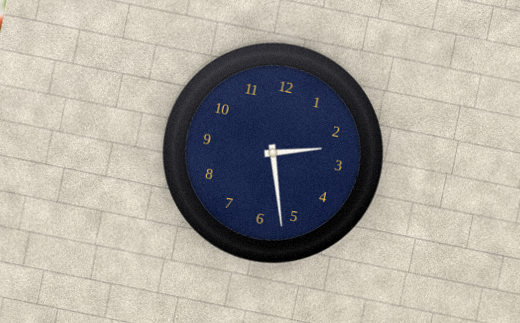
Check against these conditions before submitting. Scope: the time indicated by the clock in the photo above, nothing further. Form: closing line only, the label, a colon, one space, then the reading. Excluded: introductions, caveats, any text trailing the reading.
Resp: 2:27
